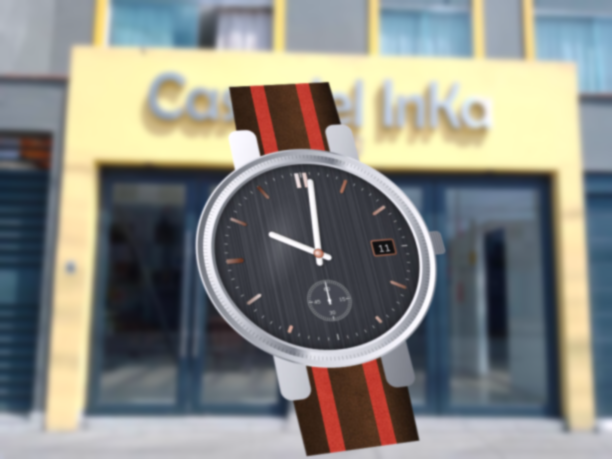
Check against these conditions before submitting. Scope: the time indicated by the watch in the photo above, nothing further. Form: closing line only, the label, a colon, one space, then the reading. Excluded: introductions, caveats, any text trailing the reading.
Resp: 10:01
